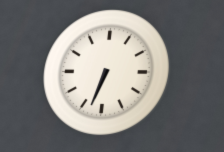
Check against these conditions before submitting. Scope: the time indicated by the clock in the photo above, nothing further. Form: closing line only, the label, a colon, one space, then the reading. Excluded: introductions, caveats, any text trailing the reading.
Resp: 6:33
